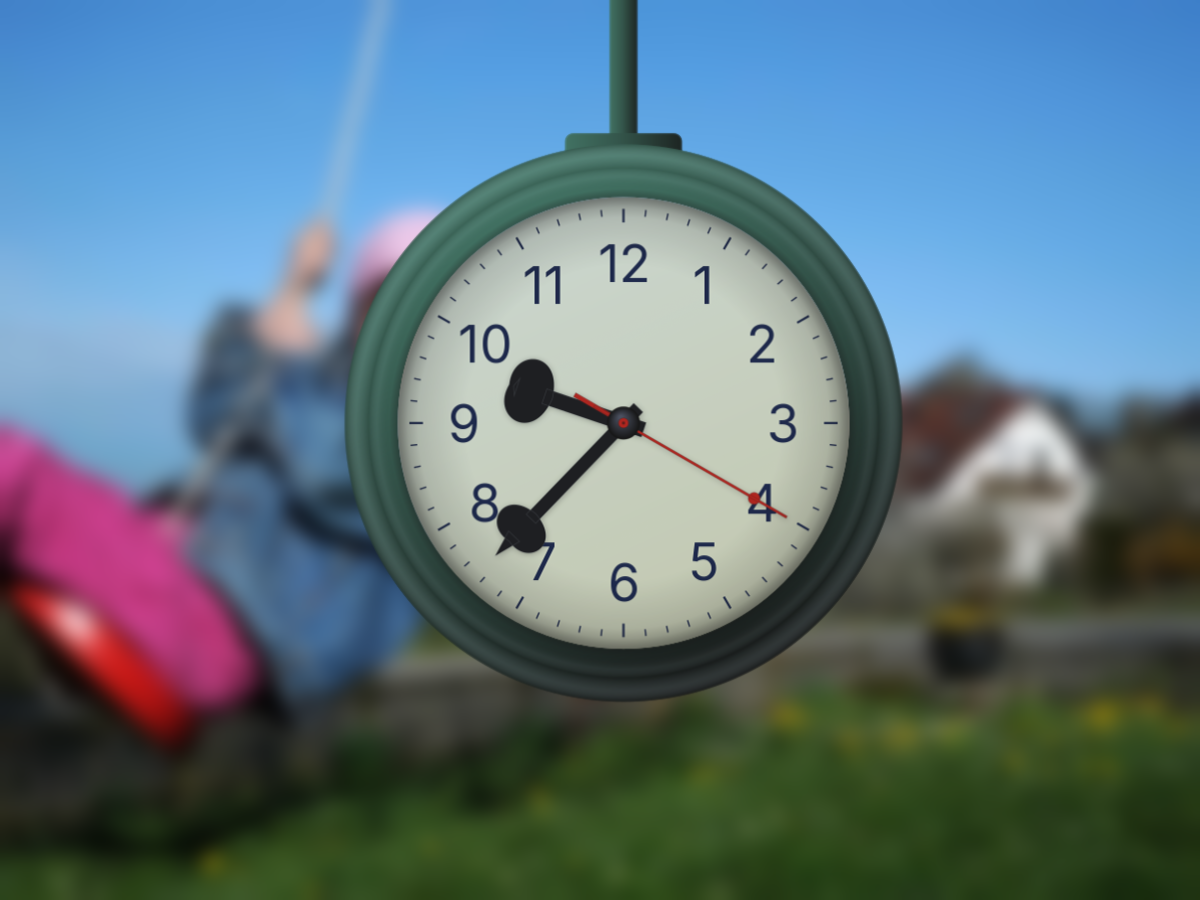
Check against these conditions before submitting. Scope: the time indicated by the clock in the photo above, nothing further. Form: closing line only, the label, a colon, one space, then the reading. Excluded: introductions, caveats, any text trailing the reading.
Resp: 9:37:20
